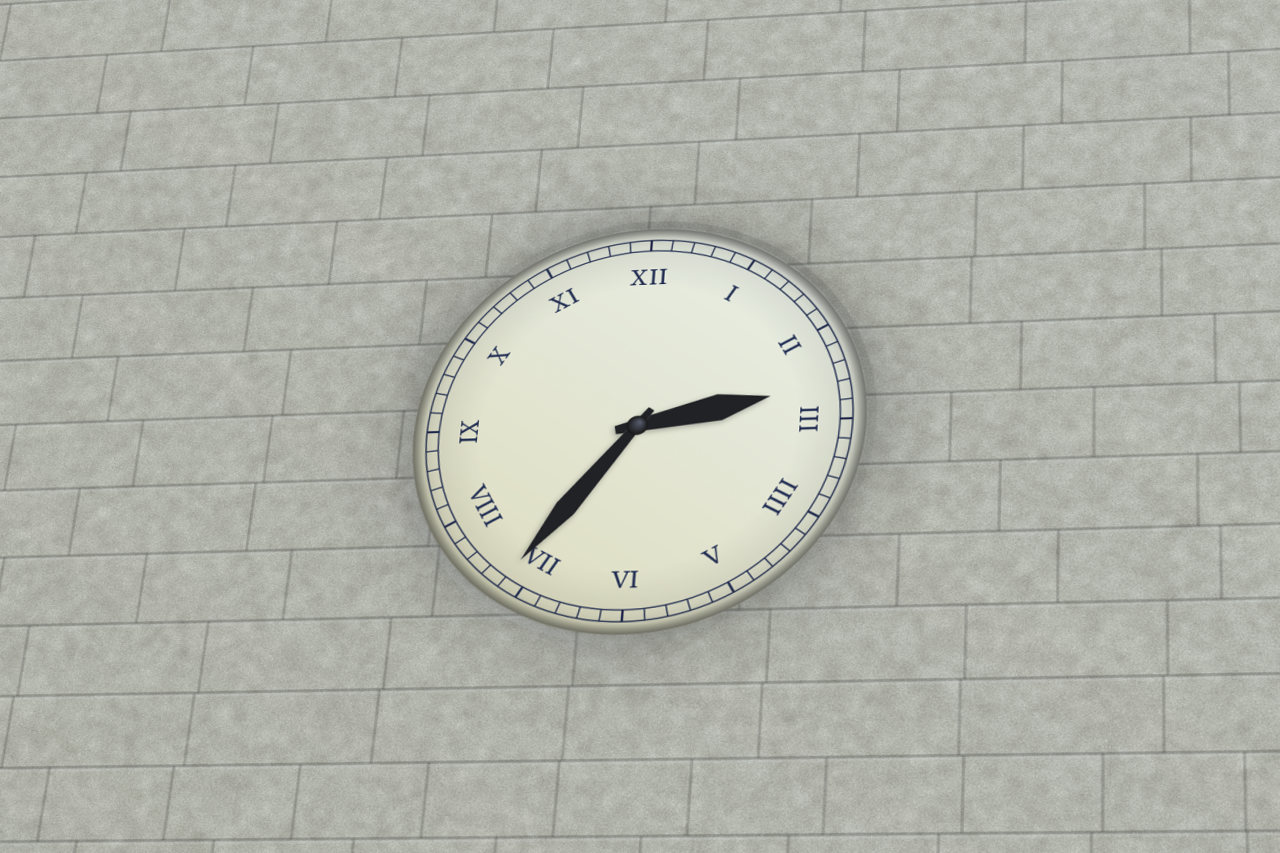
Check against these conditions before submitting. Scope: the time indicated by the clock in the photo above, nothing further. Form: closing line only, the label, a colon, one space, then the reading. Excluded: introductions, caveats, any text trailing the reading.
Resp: 2:36
